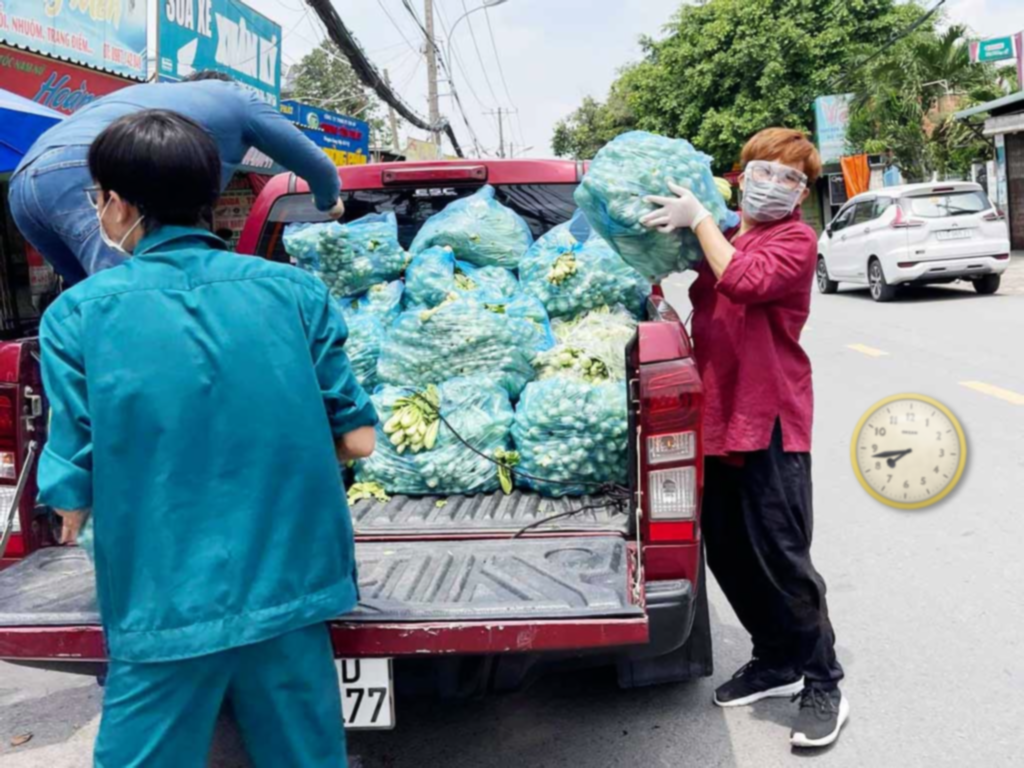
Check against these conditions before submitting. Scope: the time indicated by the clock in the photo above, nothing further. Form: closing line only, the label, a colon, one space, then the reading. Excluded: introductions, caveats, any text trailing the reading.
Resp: 7:43
